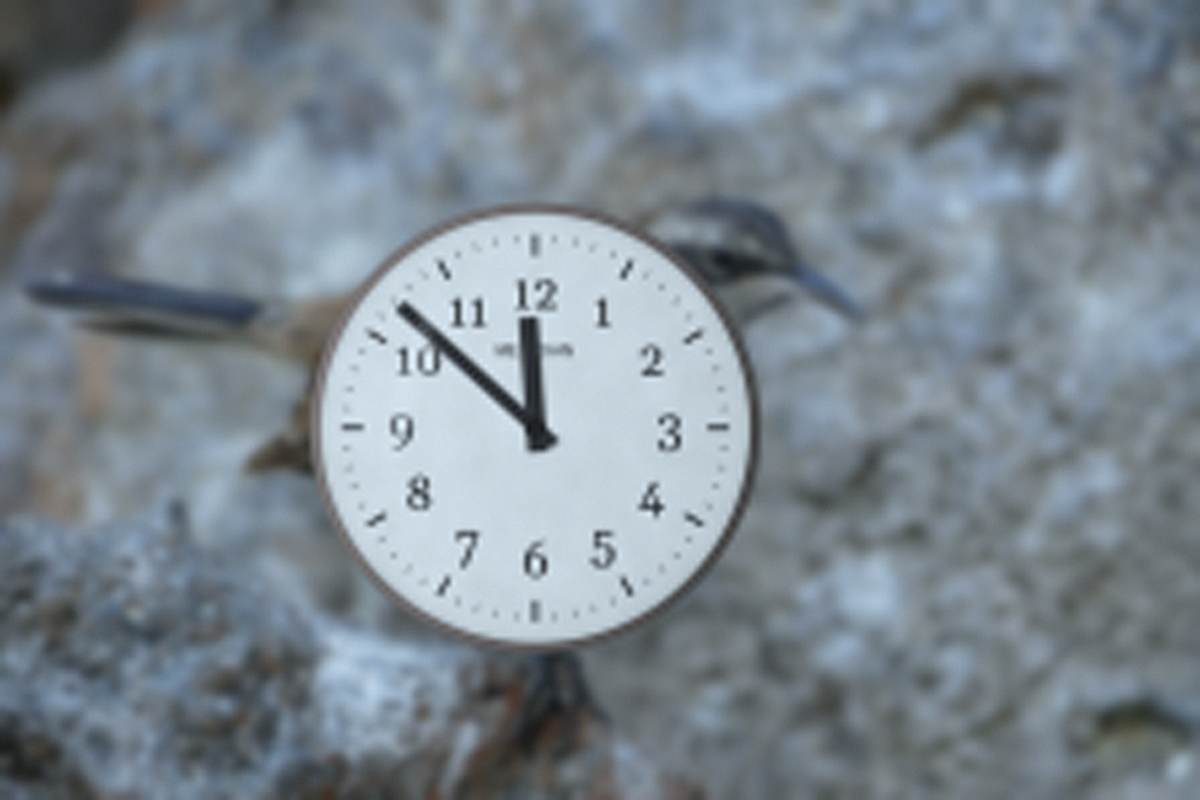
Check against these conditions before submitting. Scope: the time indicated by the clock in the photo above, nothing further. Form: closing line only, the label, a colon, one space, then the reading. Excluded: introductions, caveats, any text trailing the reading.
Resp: 11:52
